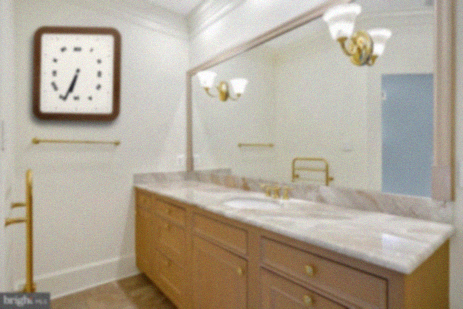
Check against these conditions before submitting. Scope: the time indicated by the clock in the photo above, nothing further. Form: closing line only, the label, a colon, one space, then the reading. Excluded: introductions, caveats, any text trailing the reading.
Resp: 6:34
